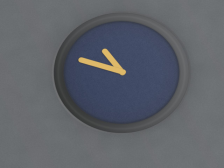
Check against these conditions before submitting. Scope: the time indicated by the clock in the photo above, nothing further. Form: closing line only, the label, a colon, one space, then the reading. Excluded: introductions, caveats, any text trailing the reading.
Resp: 10:48
